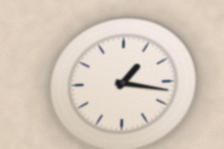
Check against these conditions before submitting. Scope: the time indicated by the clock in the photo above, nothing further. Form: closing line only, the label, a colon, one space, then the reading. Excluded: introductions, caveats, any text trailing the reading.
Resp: 1:17
